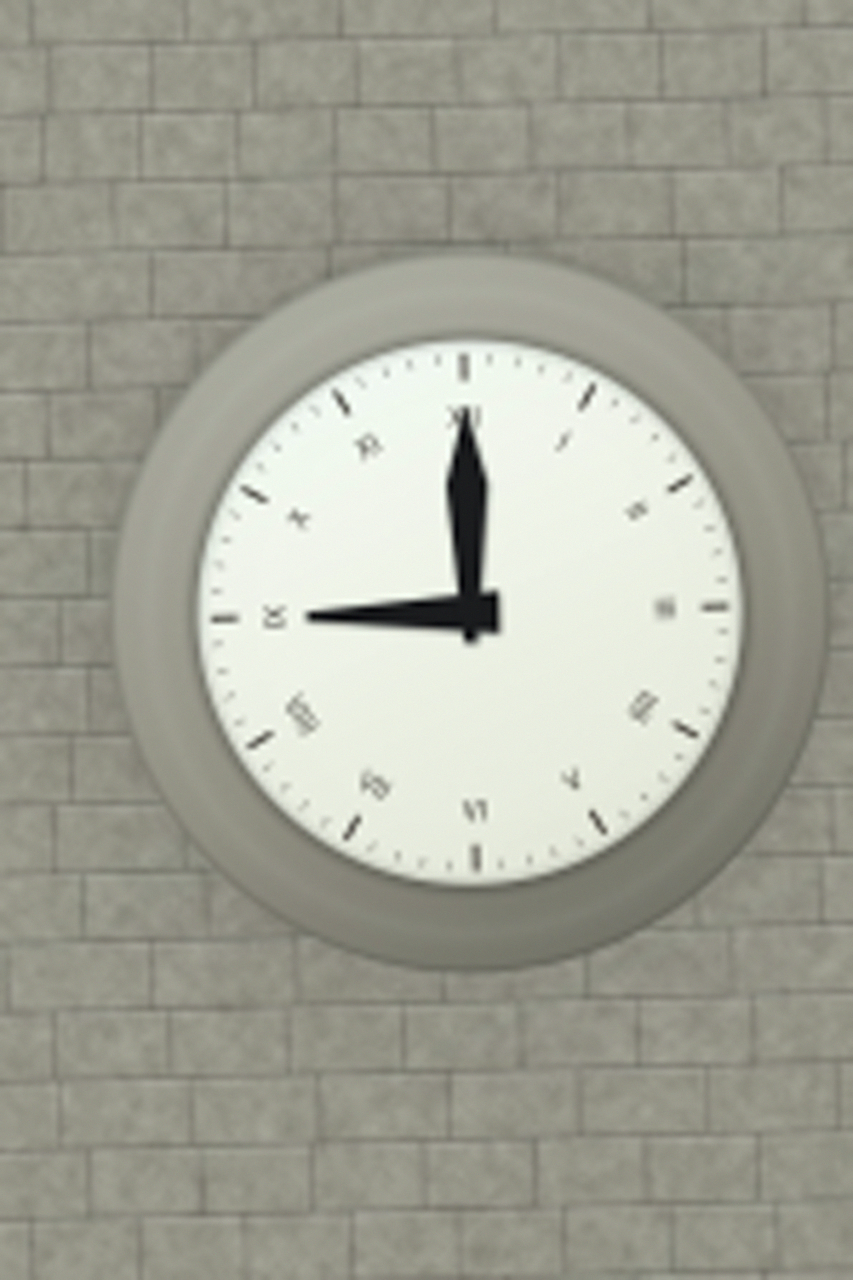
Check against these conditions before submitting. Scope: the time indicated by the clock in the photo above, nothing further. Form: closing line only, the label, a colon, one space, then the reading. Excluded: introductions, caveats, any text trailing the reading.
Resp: 9:00
